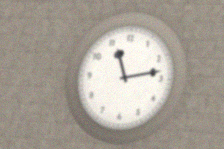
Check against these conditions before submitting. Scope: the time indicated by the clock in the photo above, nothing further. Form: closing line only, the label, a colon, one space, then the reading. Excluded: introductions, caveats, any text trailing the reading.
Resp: 11:13
